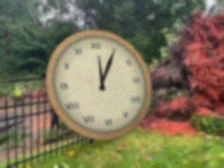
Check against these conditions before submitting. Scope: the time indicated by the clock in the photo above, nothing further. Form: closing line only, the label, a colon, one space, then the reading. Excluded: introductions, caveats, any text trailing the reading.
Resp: 12:05
